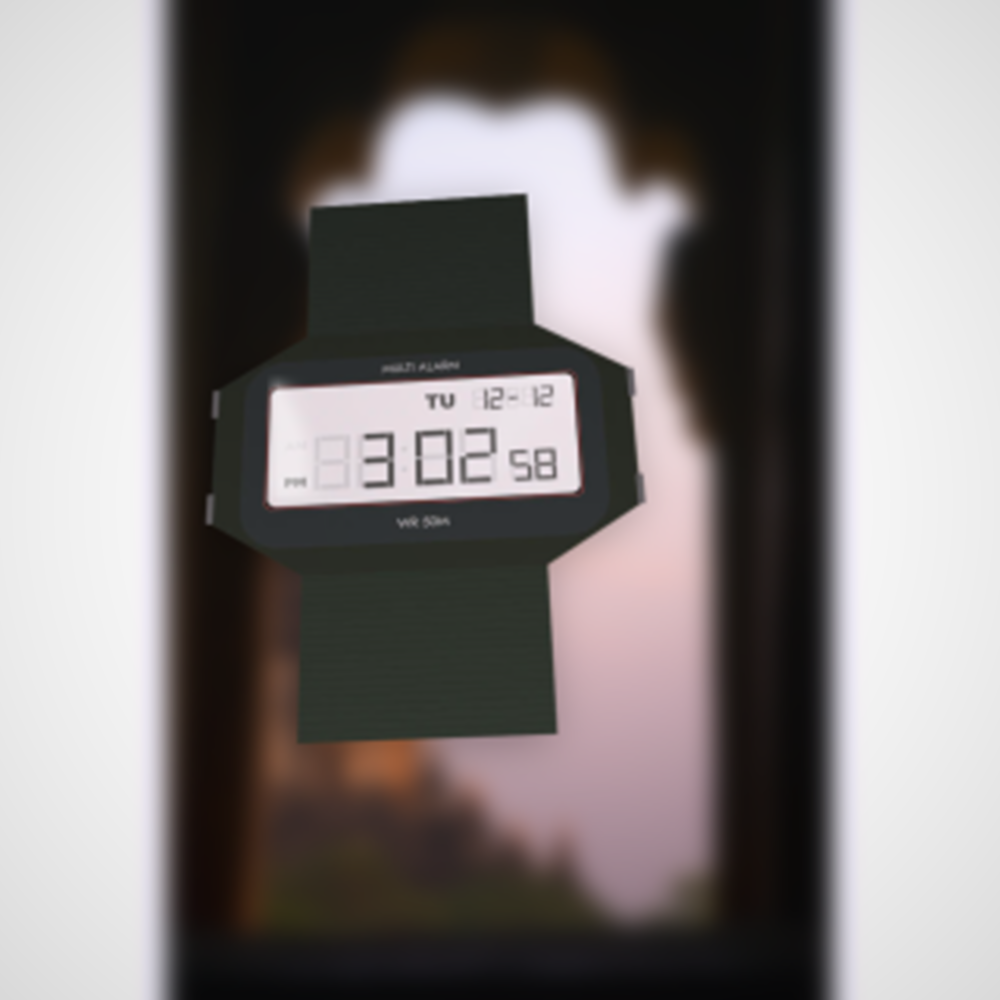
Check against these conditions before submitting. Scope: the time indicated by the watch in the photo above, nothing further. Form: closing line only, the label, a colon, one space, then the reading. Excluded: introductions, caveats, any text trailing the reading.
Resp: 3:02:58
